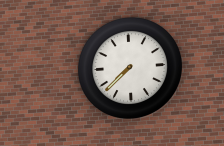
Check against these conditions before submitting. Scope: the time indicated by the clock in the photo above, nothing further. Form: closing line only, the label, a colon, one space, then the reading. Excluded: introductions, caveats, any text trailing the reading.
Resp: 7:38
